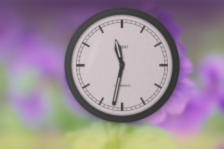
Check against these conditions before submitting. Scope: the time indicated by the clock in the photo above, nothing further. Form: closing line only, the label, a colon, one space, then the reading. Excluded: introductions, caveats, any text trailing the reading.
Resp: 11:32
